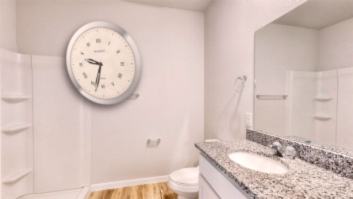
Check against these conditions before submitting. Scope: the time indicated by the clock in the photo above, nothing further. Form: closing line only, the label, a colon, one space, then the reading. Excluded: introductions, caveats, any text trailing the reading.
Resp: 9:33
